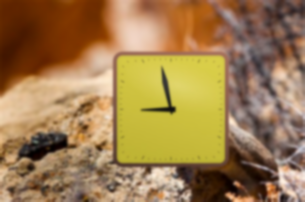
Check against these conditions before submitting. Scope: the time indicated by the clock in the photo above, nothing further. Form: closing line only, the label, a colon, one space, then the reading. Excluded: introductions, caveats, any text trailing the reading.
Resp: 8:58
